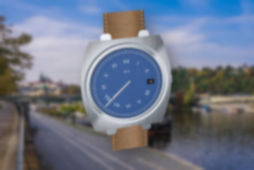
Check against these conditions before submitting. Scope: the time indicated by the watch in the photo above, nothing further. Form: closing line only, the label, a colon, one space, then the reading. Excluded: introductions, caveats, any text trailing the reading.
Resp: 7:38
